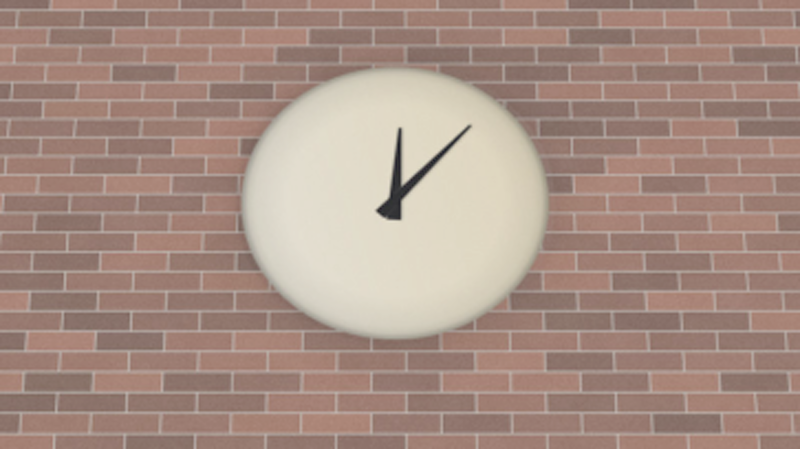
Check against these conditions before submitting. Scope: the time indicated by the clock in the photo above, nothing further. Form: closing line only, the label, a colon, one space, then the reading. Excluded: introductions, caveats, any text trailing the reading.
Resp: 12:07
